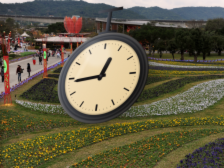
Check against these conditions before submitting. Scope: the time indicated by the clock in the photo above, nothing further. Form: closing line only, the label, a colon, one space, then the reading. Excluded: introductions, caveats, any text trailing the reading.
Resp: 12:44
